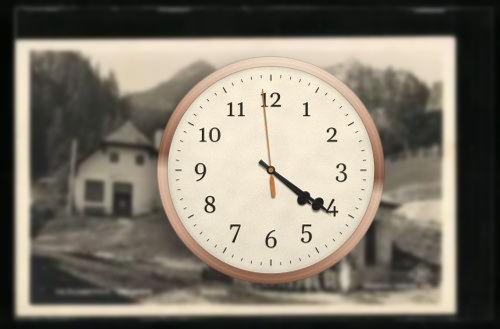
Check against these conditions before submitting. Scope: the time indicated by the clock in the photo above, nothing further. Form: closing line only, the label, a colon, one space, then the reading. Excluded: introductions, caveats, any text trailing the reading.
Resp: 4:20:59
